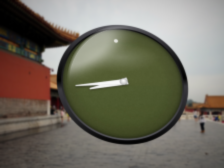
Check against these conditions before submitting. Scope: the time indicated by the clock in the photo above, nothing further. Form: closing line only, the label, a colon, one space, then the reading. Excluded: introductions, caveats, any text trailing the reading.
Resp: 8:45
